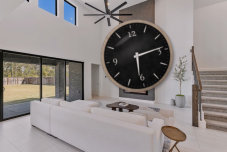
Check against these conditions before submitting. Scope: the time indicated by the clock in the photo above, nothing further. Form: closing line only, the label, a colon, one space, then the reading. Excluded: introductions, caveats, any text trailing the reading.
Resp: 6:14
